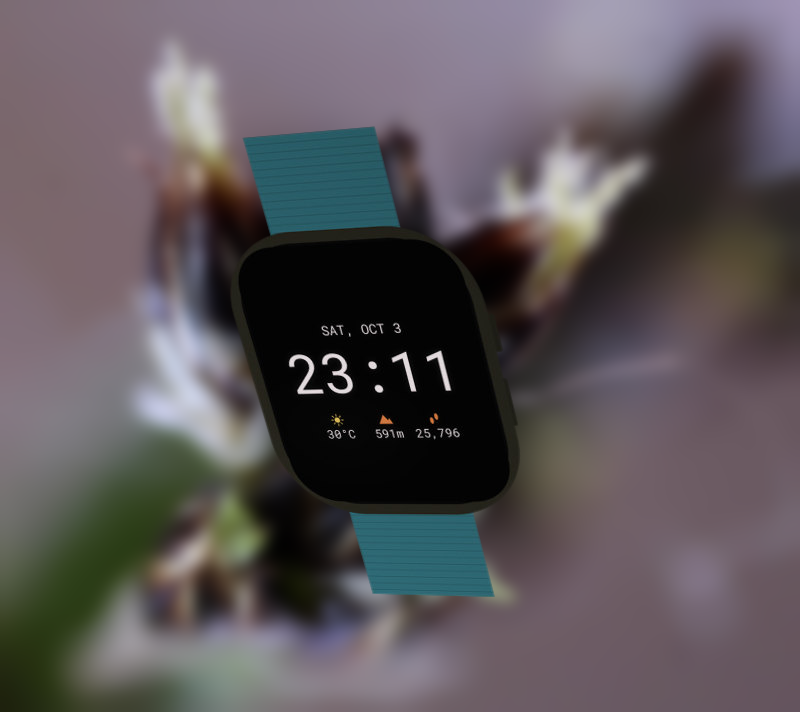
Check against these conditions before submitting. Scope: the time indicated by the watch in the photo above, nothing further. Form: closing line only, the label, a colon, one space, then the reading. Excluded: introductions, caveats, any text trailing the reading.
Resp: 23:11
